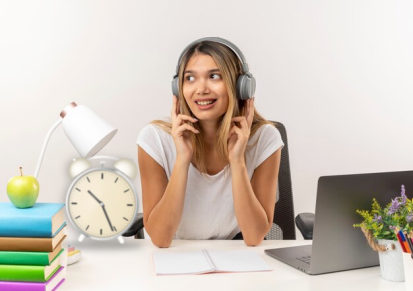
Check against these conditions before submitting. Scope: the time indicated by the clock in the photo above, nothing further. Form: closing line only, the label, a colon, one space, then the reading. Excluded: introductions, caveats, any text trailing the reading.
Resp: 10:26
